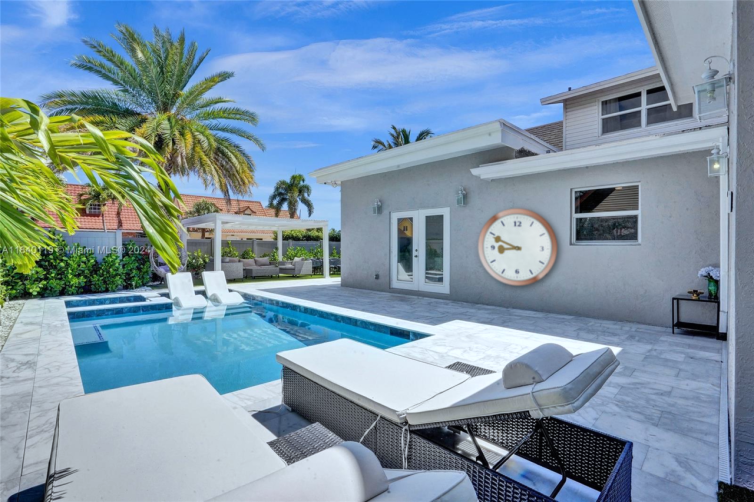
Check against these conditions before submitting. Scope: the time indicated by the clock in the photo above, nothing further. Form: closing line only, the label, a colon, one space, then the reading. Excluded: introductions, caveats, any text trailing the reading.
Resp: 8:49
